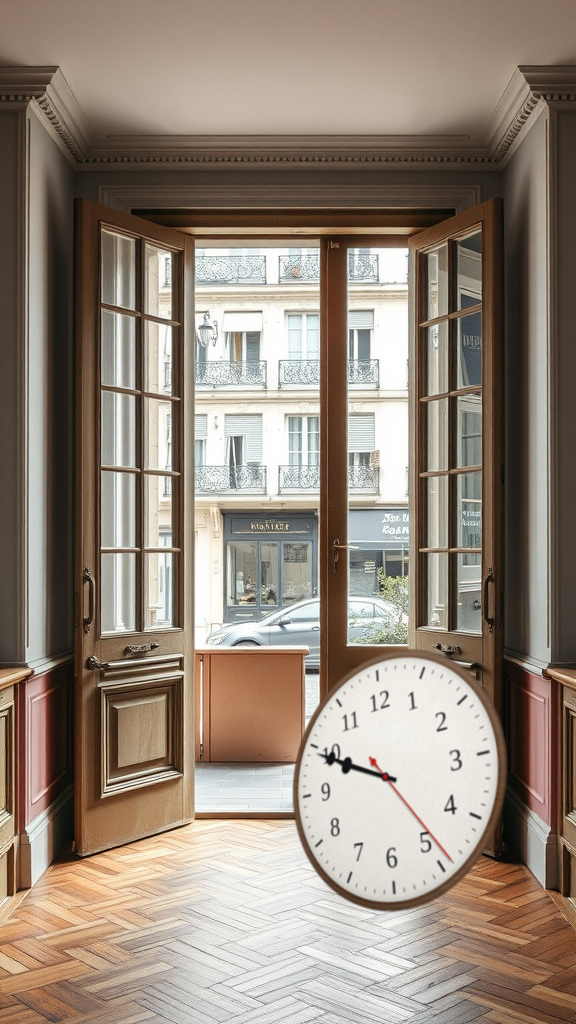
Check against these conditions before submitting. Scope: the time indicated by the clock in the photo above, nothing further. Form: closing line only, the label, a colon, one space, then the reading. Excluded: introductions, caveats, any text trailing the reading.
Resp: 9:49:24
